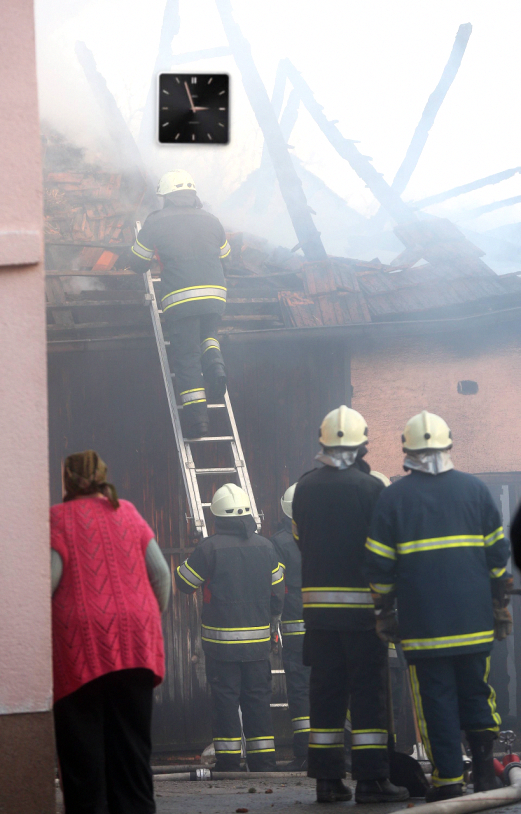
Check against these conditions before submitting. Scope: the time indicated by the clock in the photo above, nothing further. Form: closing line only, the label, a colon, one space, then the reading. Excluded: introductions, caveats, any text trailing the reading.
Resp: 2:57
